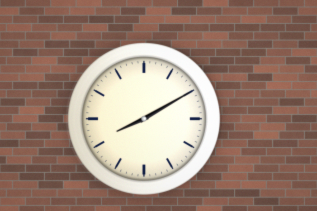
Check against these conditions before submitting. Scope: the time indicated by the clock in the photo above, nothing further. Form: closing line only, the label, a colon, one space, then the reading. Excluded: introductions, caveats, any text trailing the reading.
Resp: 8:10
